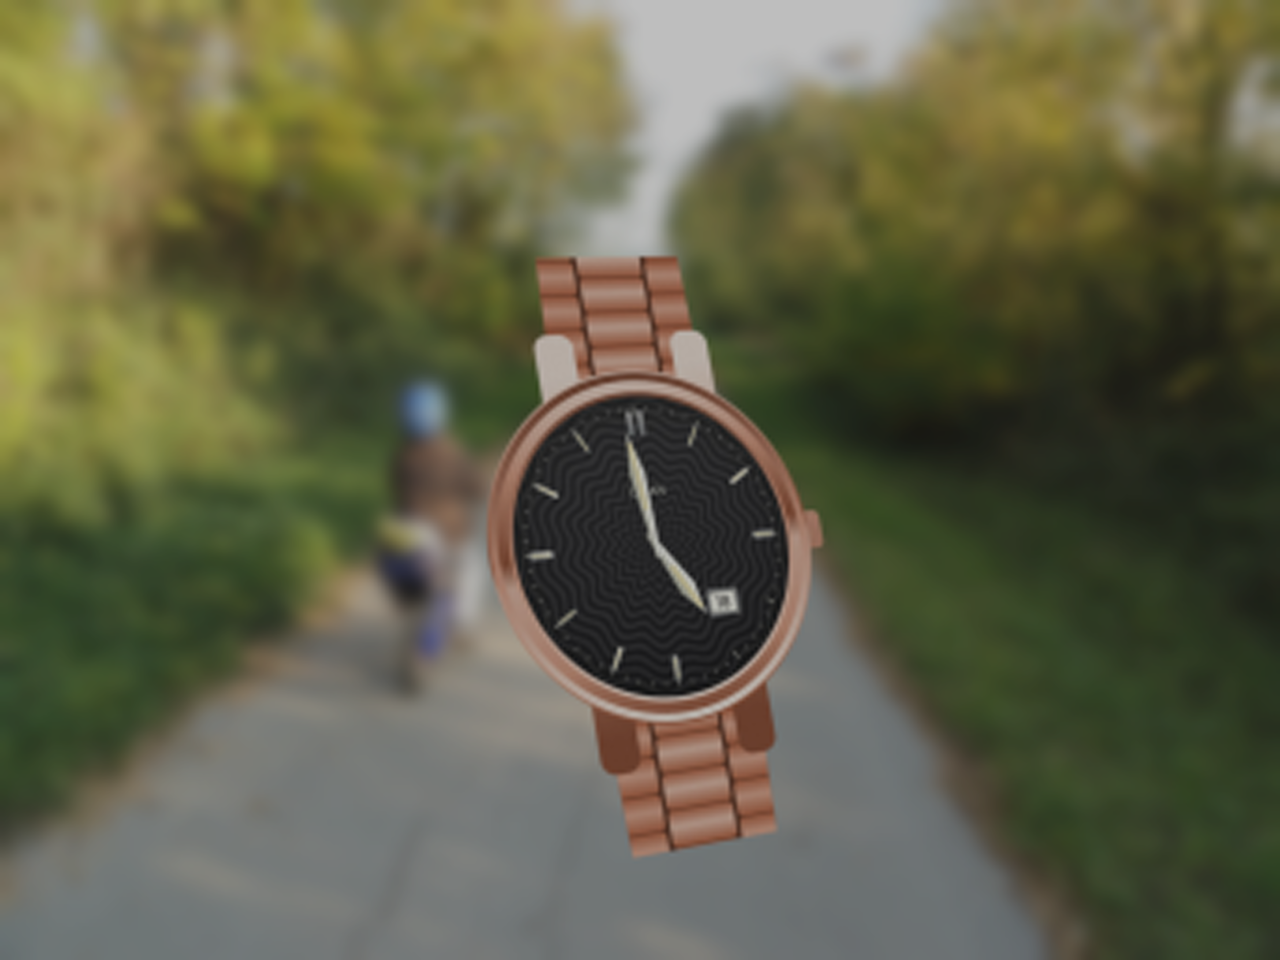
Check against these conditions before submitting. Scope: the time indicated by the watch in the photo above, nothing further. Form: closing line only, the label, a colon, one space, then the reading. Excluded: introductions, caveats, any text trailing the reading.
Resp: 4:59
